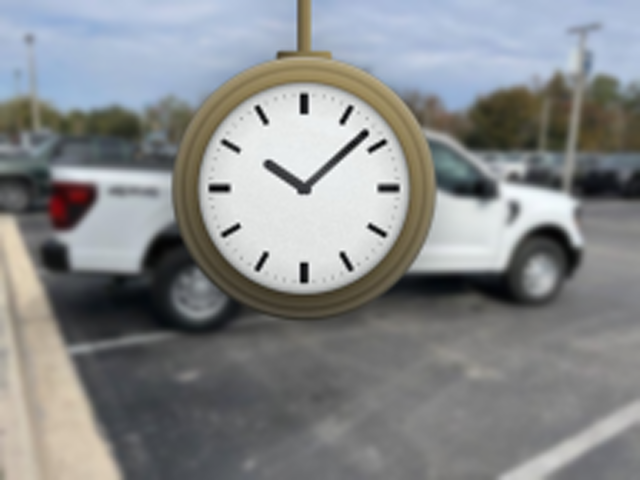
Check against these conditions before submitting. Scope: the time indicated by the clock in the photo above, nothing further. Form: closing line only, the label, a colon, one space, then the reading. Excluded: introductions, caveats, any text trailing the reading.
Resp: 10:08
